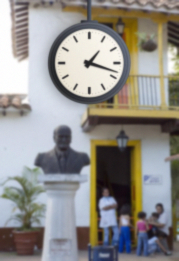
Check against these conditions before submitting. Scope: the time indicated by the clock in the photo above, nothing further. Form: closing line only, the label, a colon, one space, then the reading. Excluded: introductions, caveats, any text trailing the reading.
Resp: 1:18
